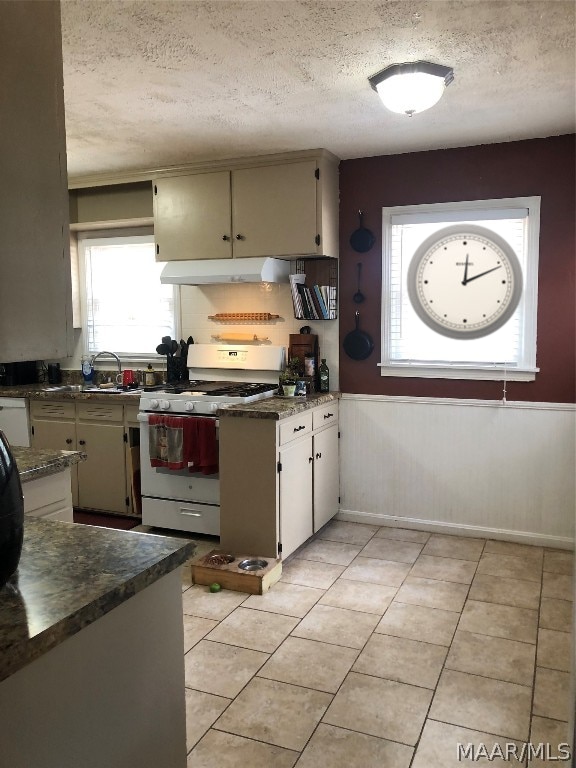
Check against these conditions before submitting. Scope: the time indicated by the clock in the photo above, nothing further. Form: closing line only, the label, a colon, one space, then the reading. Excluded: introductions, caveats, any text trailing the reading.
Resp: 12:11
